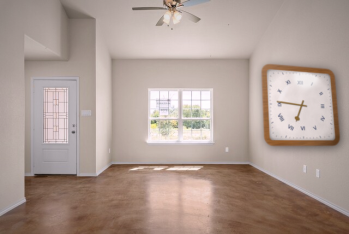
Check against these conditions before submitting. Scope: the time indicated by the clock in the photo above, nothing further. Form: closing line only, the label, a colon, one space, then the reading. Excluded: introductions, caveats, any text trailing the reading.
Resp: 6:46
